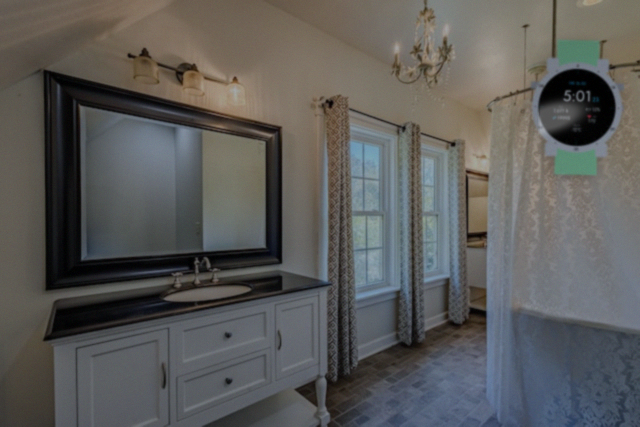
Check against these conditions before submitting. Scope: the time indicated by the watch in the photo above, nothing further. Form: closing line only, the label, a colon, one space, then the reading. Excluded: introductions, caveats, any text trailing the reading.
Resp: 5:01
